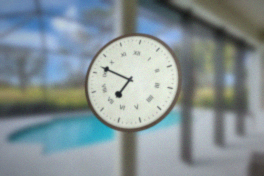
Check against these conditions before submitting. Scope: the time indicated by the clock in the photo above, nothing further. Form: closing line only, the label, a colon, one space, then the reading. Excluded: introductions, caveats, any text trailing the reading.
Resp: 6:47
